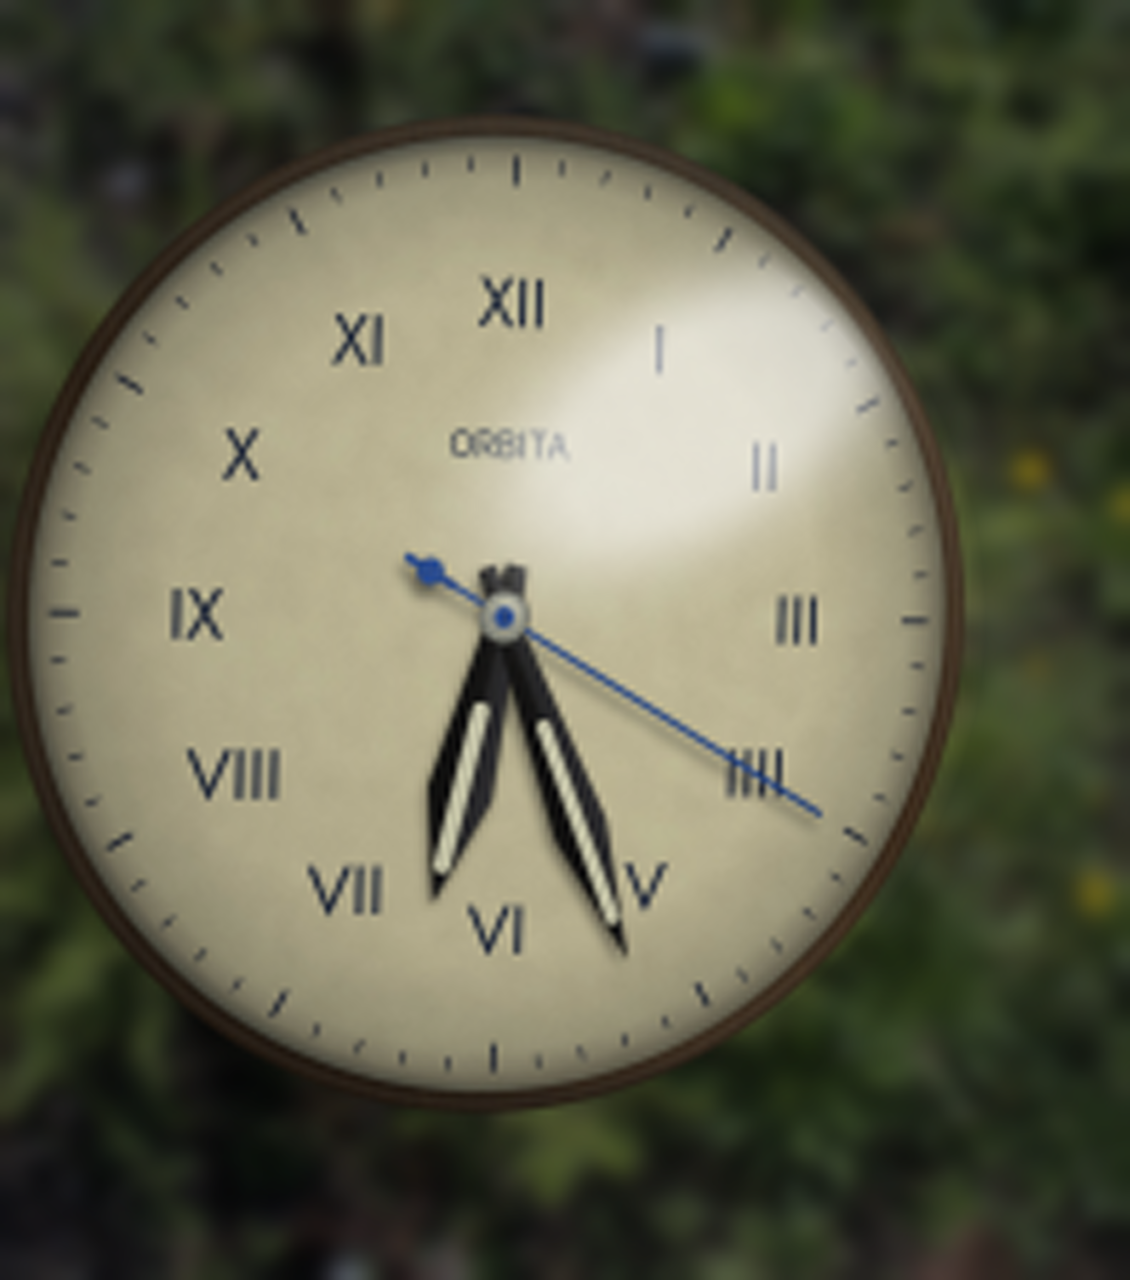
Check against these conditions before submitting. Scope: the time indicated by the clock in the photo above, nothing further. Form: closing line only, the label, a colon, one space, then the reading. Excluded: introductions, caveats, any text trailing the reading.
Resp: 6:26:20
